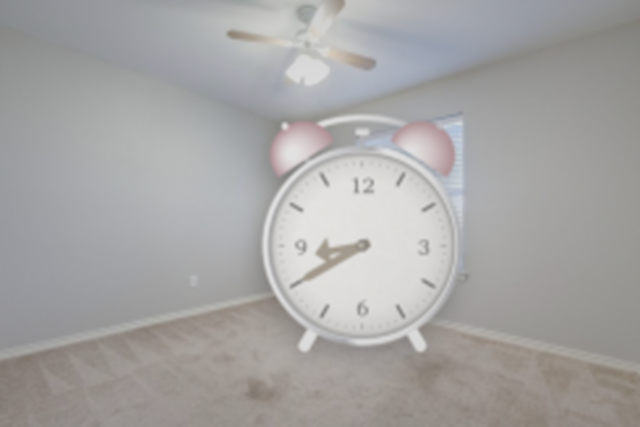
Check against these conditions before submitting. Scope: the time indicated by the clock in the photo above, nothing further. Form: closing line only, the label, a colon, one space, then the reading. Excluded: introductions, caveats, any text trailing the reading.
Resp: 8:40
